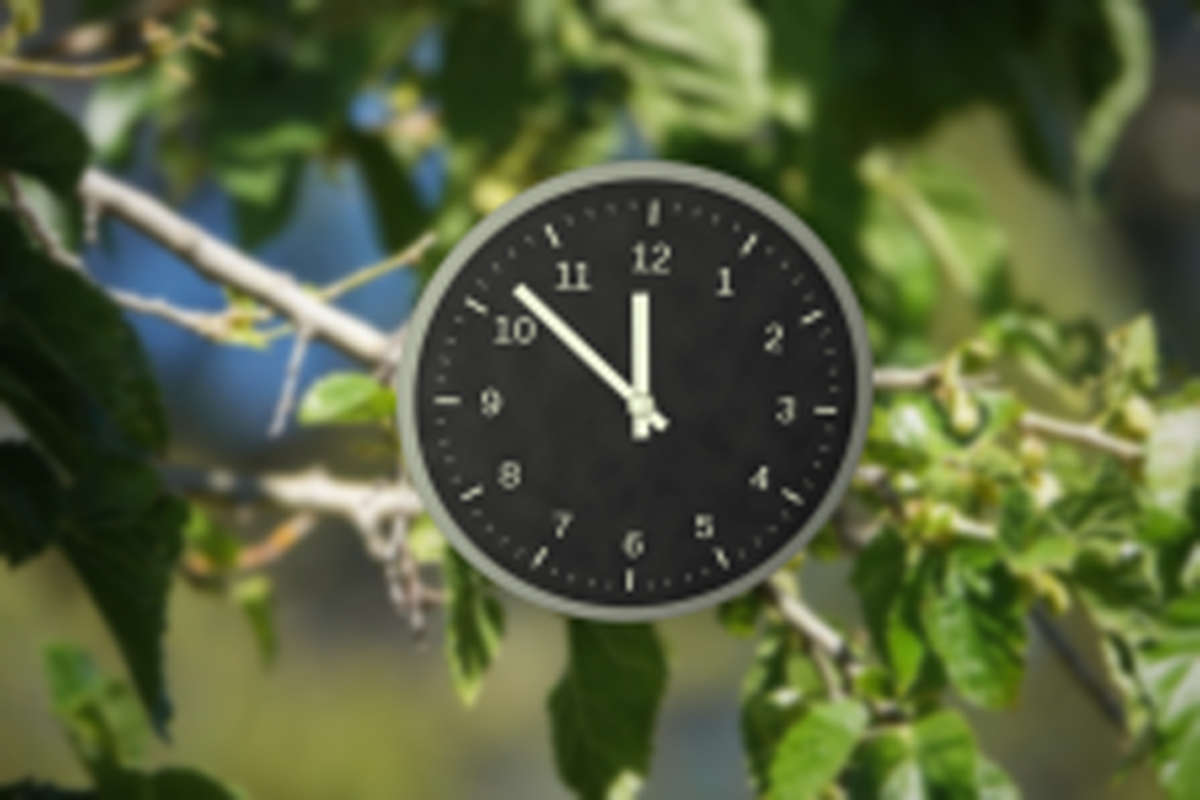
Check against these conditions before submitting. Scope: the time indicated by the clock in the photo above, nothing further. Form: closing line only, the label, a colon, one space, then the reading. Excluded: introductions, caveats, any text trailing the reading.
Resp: 11:52
